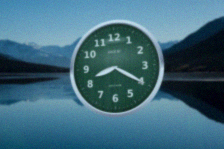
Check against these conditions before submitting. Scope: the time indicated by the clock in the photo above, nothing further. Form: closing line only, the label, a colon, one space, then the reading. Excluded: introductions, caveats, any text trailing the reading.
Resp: 8:20
